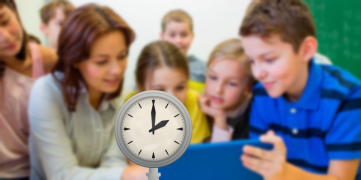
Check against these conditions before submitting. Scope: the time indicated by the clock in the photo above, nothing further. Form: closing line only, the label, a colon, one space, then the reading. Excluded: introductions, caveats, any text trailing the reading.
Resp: 2:00
